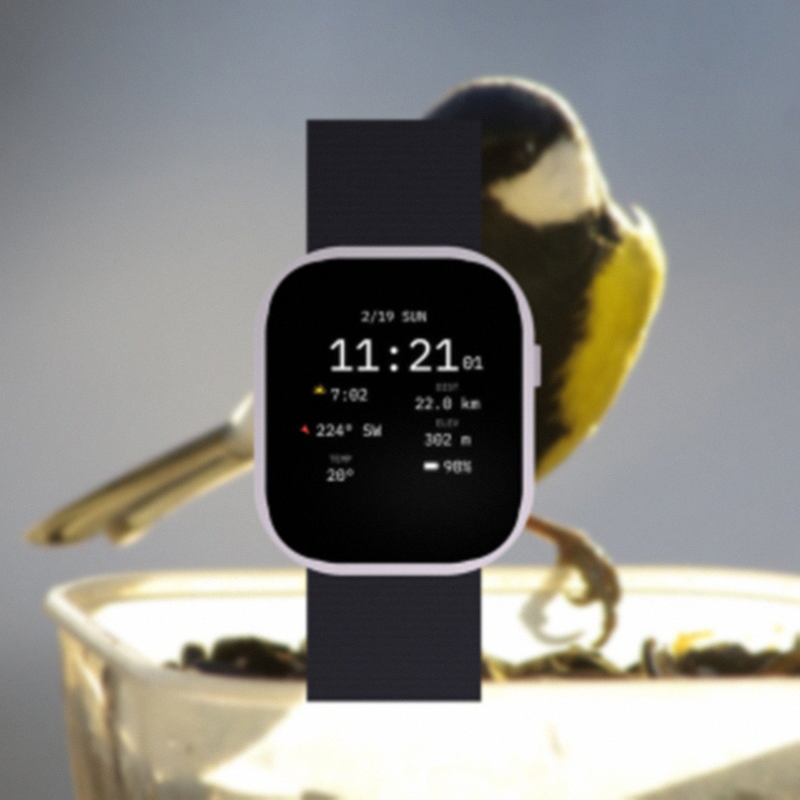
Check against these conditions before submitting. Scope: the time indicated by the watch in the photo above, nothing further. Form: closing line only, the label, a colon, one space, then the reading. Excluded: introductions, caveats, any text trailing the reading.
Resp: 11:21
